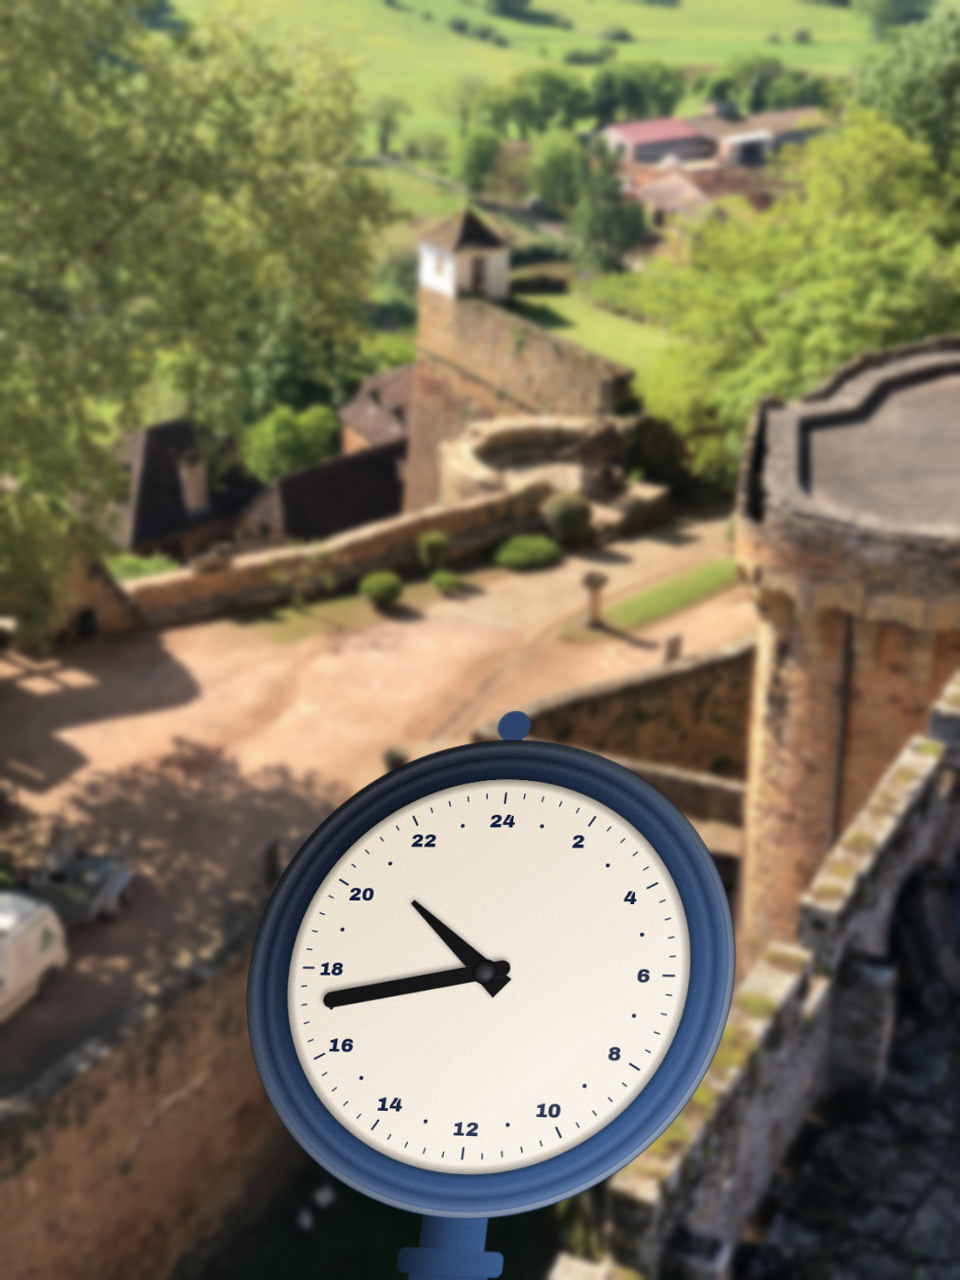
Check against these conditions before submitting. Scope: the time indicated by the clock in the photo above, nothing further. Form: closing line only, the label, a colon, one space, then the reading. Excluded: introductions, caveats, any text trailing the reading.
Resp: 20:43
